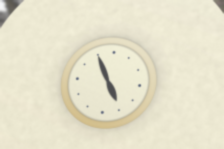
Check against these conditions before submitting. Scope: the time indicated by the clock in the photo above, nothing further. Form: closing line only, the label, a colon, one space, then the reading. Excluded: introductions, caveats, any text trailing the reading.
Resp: 4:55
